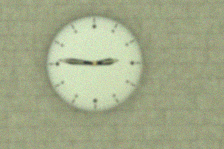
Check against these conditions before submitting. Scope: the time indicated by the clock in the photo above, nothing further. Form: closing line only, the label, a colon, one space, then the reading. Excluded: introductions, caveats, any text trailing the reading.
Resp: 2:46
